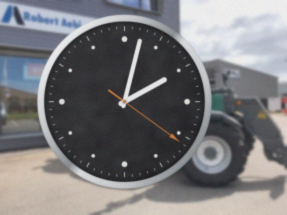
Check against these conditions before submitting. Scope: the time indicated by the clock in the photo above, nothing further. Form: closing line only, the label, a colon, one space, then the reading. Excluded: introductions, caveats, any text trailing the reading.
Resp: 2:02:21
